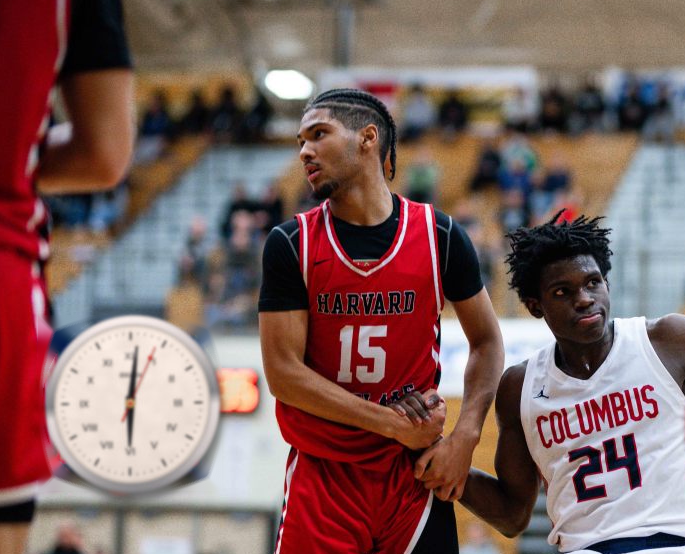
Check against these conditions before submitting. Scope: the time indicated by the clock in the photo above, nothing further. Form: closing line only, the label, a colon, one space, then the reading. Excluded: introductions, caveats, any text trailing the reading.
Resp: 6:01:04
